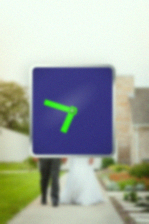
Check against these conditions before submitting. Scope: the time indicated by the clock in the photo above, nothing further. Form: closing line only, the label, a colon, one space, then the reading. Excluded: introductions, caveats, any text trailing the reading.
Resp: 6:48
